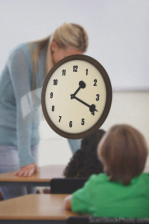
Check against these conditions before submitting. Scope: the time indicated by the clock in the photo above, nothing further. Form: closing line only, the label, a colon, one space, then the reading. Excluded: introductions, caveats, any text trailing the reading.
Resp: 1:19
